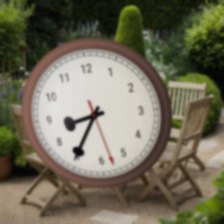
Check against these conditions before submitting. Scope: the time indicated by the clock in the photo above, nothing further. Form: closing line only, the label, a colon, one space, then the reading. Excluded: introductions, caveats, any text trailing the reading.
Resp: 8:35:28
